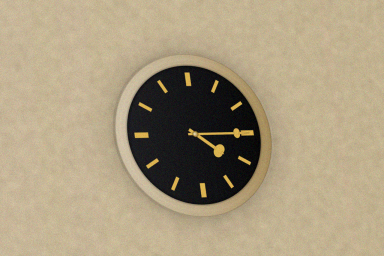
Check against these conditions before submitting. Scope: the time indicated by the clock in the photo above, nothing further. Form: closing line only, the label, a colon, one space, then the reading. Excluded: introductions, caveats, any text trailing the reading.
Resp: 4:15
